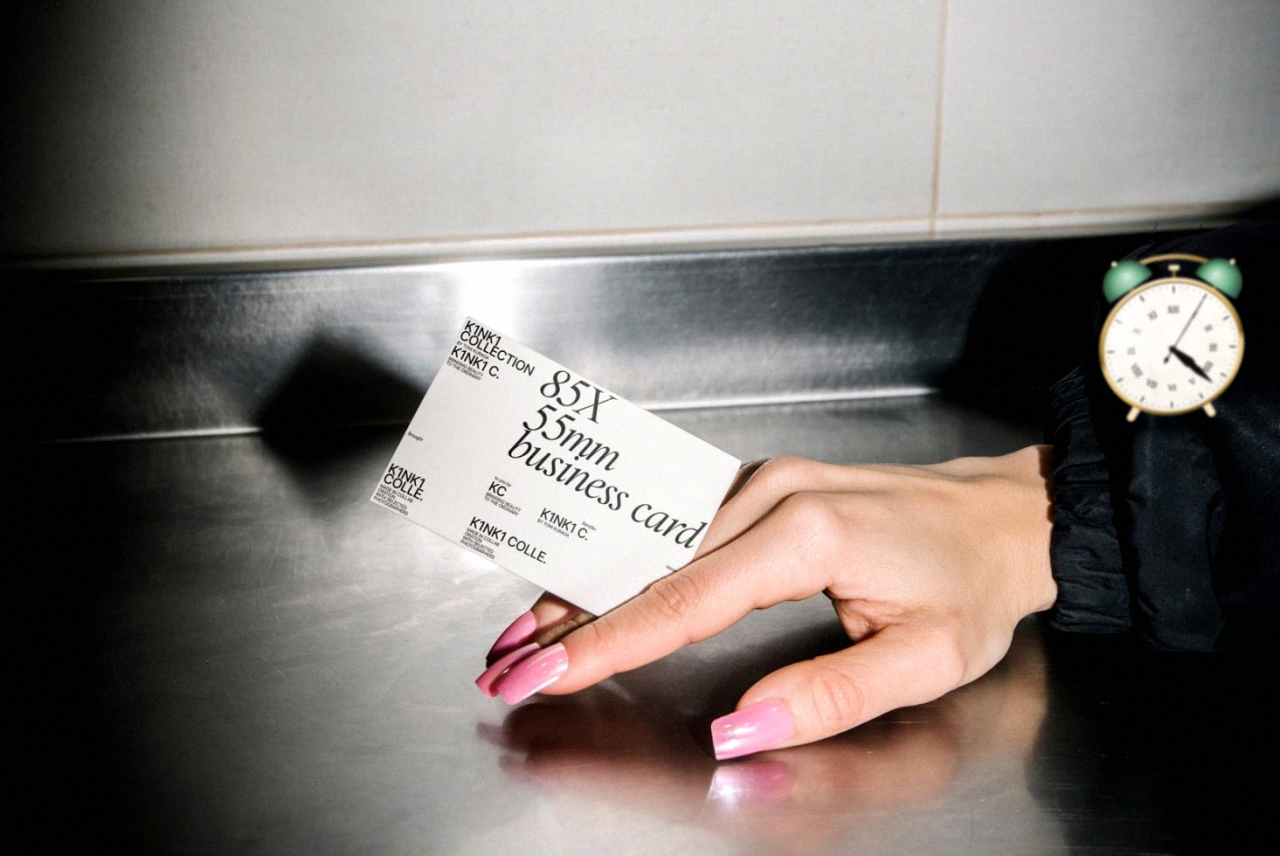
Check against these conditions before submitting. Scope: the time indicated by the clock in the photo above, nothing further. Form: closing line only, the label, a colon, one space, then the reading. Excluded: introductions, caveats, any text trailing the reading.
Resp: 4:22:05
